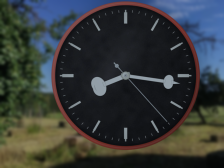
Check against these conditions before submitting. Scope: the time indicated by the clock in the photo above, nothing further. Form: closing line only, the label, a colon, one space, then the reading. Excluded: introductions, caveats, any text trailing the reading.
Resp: 8:16:23
